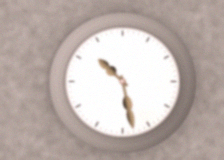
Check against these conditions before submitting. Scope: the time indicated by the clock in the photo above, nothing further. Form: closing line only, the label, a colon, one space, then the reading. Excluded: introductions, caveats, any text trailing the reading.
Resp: 10:28
